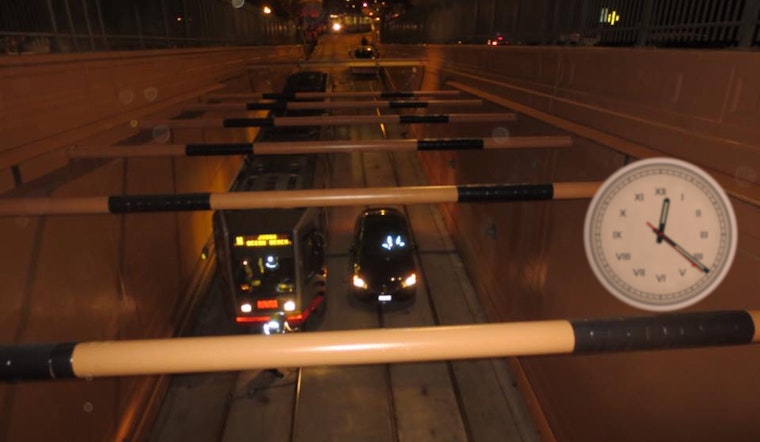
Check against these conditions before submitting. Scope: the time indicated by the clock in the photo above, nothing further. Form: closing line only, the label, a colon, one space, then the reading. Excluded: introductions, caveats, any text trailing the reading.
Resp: 12:21:22
